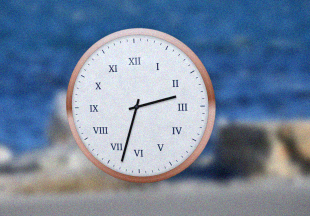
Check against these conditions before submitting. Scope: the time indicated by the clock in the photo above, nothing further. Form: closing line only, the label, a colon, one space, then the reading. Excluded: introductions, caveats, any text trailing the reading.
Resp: 2:33
